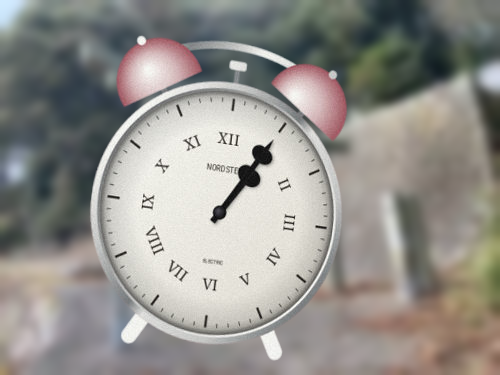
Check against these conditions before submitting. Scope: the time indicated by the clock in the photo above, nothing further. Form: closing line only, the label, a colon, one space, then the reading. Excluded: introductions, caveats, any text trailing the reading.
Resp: 1:05
